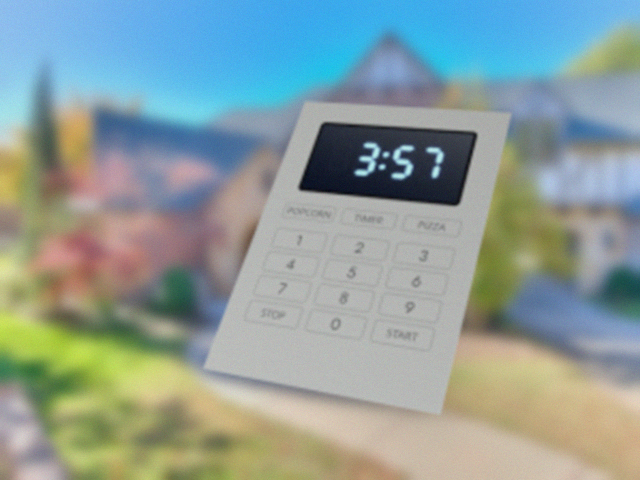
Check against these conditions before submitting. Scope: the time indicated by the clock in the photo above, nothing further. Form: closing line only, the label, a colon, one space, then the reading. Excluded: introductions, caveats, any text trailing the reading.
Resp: 3:57
